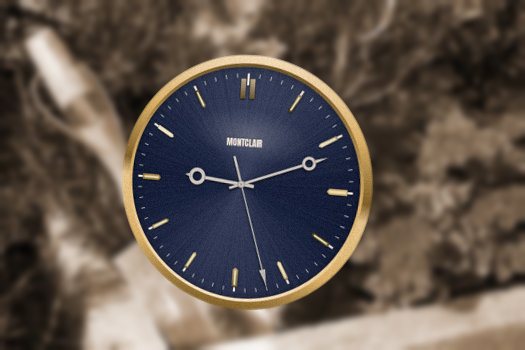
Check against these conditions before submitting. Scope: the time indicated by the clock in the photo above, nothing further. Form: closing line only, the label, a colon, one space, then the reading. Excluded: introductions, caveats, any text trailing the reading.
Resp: 9:11:27
